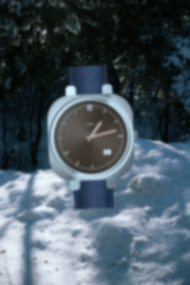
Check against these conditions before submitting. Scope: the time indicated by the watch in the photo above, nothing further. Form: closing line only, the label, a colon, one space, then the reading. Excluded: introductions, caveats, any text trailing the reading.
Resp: 1:13
